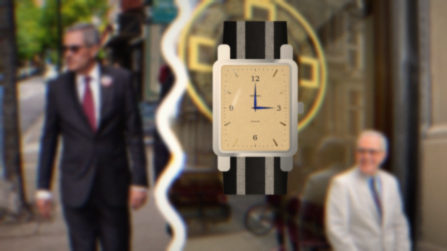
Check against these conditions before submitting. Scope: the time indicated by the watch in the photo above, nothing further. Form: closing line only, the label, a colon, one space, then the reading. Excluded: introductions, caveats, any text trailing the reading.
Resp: 3:00
